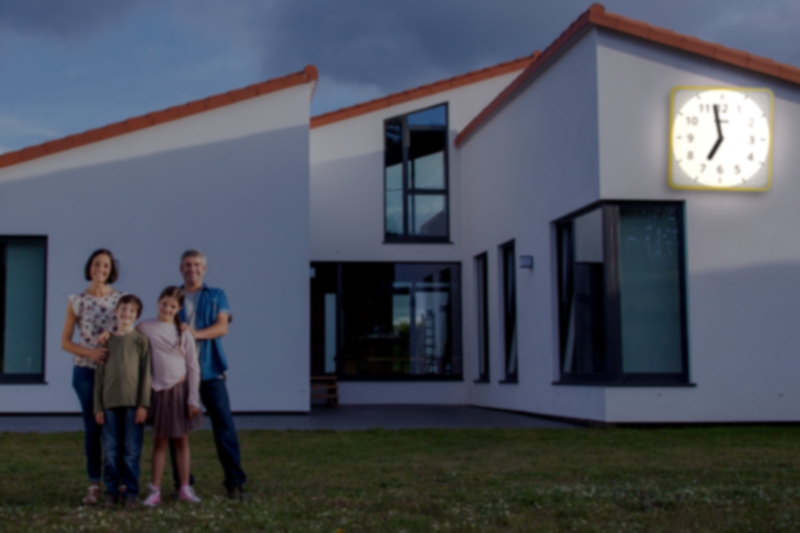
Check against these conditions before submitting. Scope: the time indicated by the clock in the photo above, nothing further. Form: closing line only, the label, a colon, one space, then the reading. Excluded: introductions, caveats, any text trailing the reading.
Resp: 6:58
